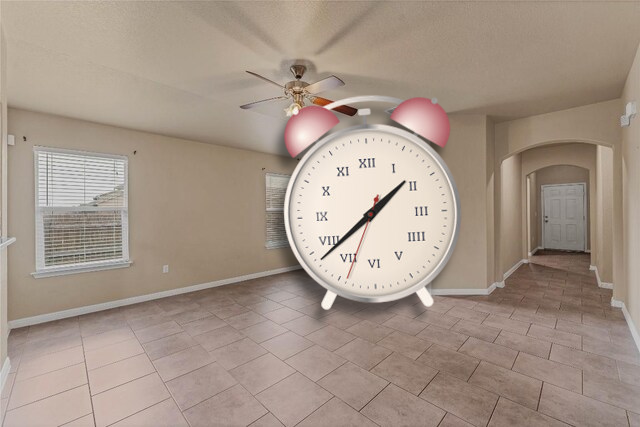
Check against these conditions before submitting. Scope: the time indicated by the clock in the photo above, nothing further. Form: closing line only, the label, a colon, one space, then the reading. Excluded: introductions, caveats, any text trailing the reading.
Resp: 1:38:34
